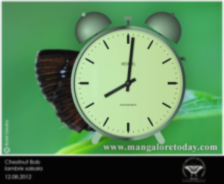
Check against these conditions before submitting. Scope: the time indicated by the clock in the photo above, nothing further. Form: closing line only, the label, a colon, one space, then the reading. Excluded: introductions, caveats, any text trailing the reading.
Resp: 8:01
